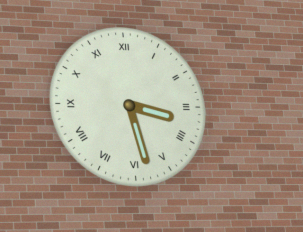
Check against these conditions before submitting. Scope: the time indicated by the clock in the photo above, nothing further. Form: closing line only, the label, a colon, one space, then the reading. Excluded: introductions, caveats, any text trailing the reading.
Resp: 3:28
